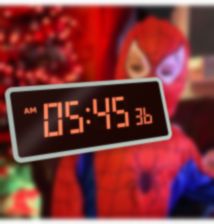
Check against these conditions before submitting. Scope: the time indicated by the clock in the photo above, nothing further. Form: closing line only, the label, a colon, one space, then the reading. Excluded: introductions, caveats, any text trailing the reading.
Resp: 5:45:36
